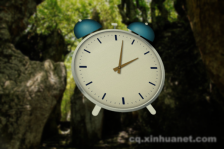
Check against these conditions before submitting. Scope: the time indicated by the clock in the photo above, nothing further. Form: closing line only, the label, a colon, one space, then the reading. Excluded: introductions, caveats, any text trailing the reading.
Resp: 2:02
